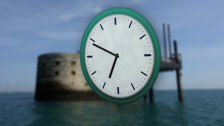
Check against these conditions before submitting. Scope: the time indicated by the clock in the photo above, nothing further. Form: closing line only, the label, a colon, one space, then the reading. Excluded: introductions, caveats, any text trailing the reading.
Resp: 6:49
